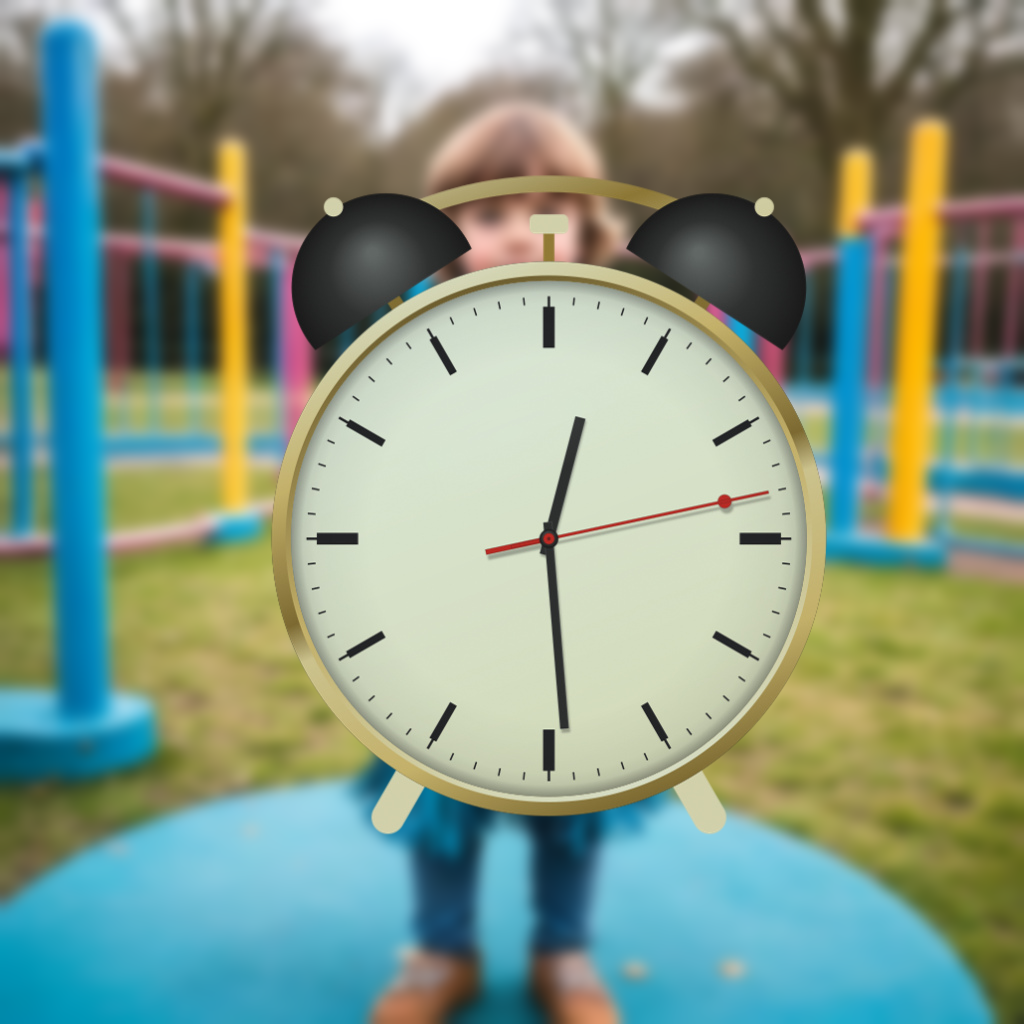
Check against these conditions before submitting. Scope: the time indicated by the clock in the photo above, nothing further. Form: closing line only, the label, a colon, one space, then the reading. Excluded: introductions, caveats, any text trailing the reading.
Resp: 12:29:13
